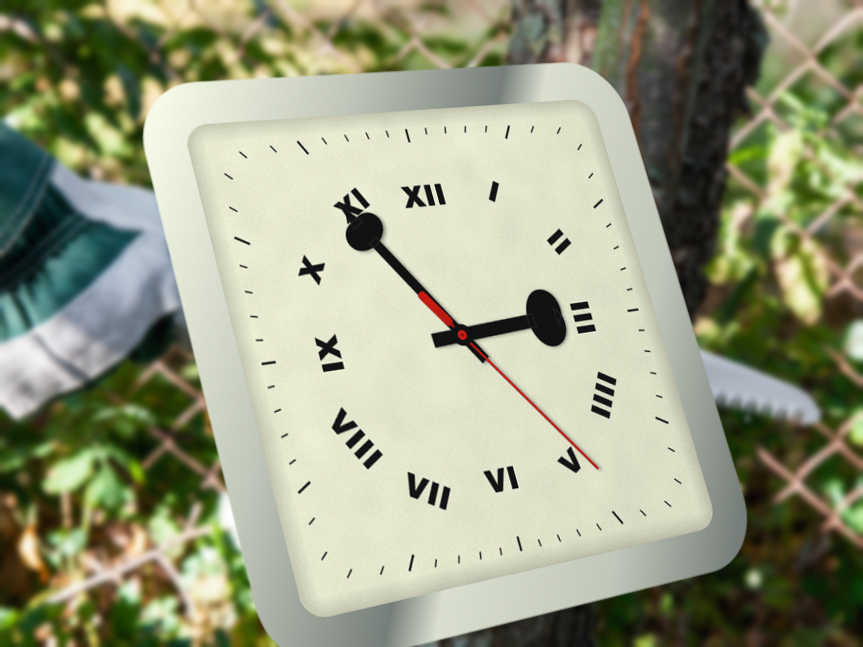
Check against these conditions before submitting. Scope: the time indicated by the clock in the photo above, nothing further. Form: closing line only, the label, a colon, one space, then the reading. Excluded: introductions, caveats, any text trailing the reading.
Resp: 2:54:24
